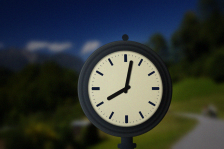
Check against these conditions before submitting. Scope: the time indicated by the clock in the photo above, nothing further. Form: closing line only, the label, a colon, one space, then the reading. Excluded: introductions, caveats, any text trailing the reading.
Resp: 8:02
